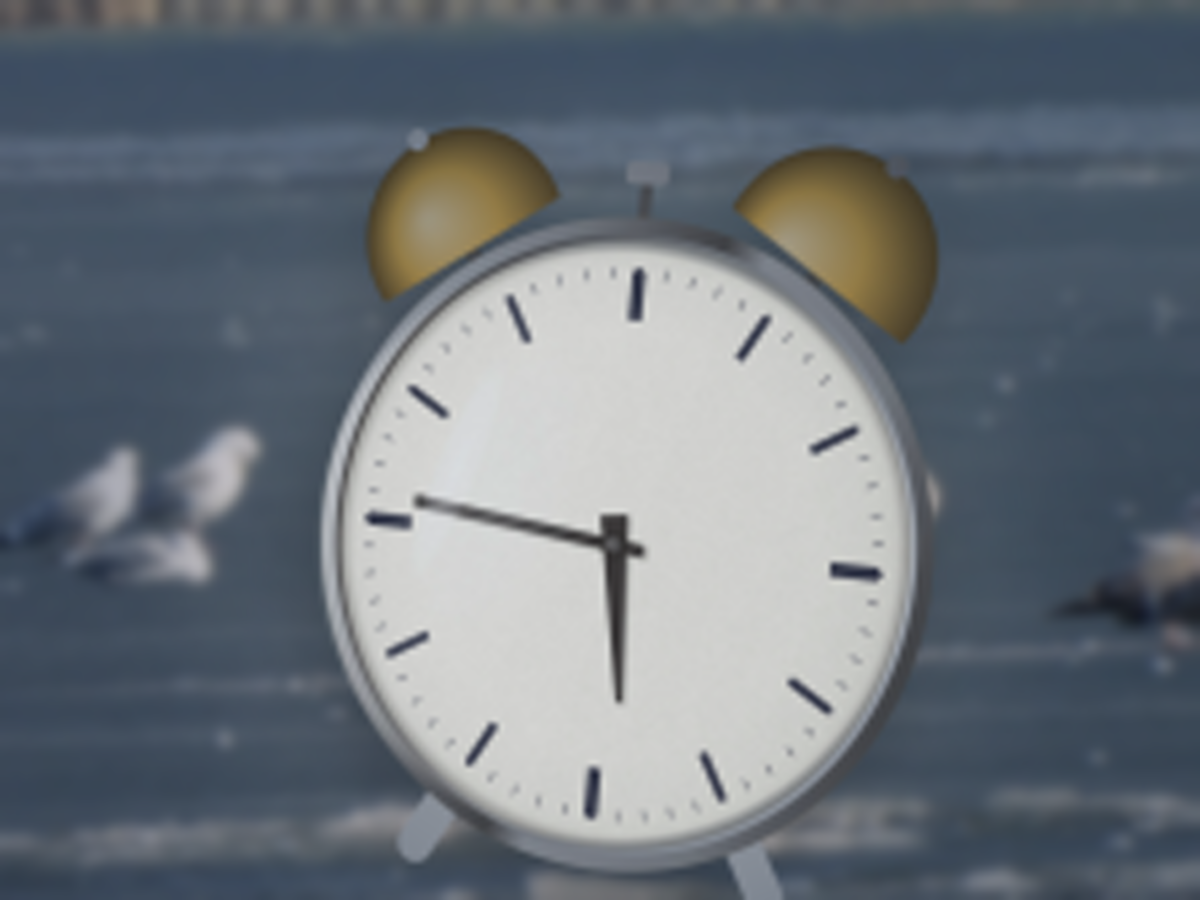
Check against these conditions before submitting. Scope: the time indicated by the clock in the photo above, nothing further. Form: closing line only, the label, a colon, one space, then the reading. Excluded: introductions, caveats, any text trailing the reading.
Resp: 5:46
